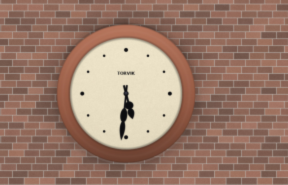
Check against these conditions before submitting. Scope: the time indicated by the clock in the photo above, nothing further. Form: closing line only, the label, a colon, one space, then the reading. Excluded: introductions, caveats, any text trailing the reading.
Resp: 5:31
